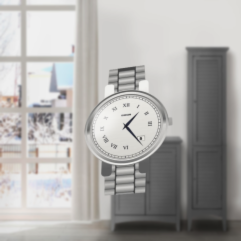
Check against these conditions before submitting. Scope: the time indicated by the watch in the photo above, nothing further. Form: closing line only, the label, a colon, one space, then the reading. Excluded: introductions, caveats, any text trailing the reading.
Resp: 1:24
